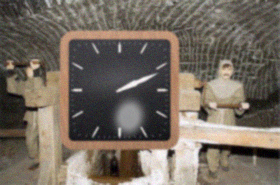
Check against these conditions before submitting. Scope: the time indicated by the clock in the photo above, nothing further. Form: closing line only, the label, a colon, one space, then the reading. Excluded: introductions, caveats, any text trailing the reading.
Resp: 2:11
